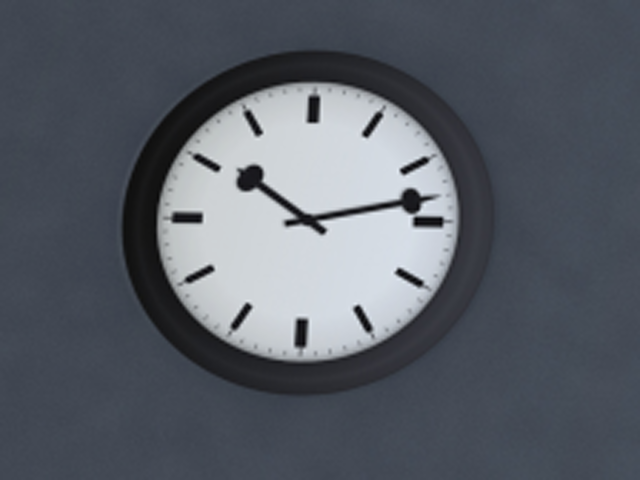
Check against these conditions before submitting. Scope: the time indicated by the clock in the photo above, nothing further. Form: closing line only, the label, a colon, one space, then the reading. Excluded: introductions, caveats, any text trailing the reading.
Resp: 10:13
